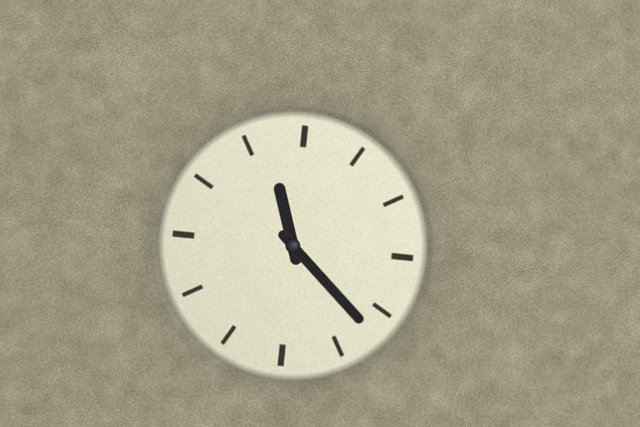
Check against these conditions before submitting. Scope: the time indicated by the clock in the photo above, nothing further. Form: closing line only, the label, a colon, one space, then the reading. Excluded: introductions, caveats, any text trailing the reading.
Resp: 11:22
